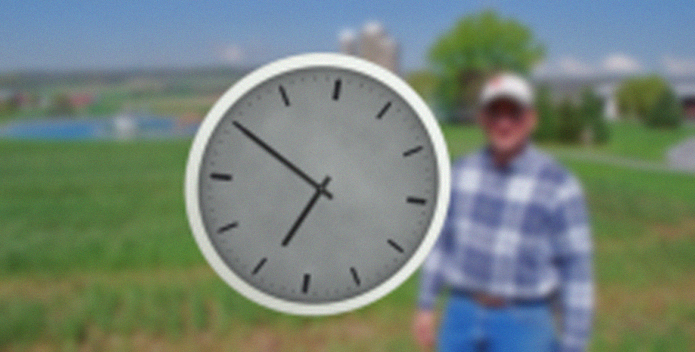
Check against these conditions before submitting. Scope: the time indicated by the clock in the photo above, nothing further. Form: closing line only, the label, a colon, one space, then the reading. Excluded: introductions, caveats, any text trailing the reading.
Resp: 6:50
